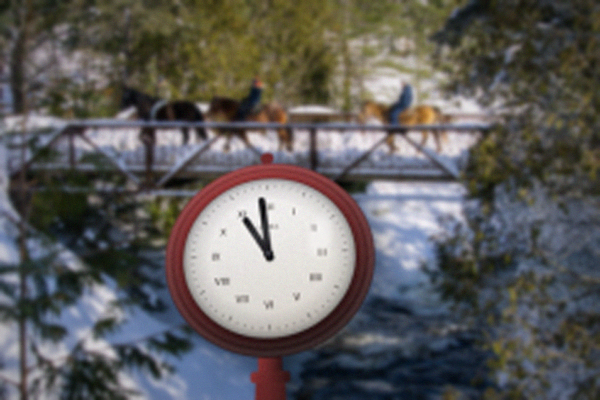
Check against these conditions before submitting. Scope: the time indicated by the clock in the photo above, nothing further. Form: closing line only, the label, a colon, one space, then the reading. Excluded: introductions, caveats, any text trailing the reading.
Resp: 10:59
